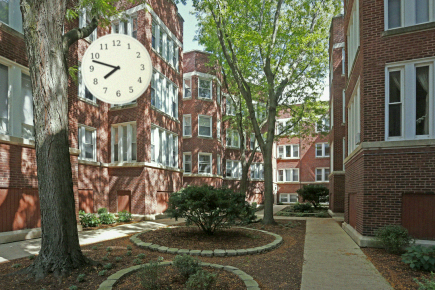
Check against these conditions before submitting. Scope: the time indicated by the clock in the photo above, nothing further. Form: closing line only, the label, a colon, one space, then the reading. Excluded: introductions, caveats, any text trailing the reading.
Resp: 7:48
